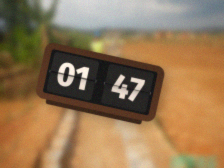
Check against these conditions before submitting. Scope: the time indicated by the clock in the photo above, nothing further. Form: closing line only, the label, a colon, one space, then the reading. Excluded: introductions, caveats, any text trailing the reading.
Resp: 1:47
